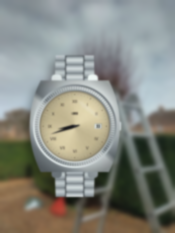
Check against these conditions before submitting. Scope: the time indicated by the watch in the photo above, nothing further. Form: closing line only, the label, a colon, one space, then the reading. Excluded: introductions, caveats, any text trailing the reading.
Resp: 8:42
